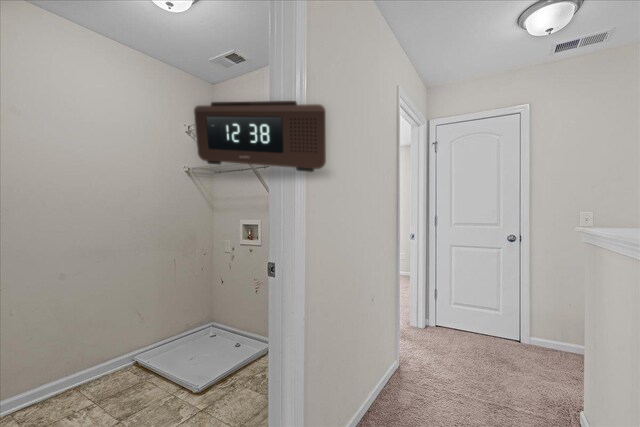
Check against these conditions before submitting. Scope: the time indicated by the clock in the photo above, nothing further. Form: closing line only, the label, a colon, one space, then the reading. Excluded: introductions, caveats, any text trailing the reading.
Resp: 12:38
